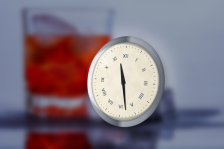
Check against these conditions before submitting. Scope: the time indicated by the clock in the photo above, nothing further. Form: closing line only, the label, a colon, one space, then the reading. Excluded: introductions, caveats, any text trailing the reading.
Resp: 11:28
